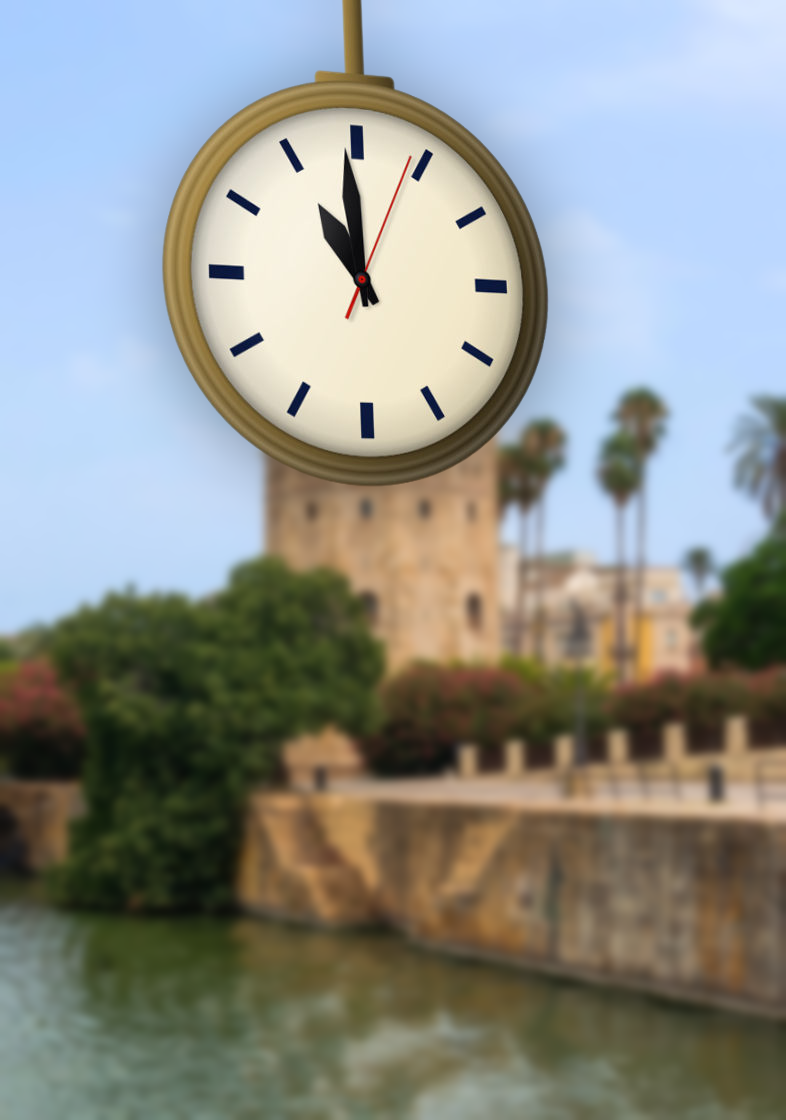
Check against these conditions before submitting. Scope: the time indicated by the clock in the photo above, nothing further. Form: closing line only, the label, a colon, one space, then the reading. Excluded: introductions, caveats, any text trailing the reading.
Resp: 10:59:04
